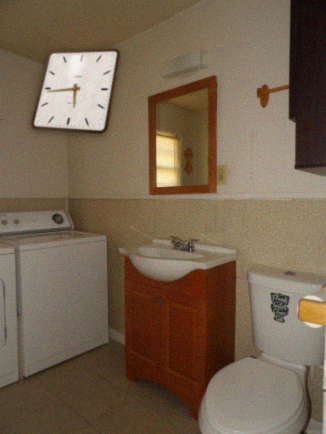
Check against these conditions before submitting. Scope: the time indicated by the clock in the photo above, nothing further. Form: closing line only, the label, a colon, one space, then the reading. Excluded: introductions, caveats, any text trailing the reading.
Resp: 5:44
